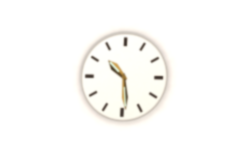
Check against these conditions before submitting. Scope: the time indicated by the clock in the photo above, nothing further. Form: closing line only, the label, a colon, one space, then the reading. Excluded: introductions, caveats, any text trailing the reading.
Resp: 10:29
